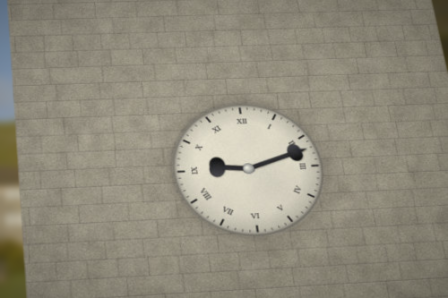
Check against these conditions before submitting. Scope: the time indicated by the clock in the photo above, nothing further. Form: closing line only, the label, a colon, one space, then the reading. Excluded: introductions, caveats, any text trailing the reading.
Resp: 9:12
